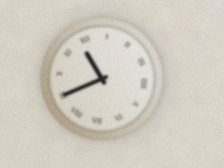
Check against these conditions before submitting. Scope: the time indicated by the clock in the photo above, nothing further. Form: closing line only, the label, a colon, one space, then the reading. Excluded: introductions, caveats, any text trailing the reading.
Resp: 11:45
